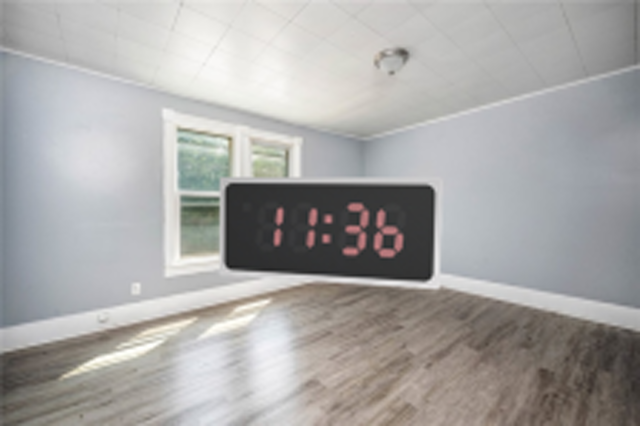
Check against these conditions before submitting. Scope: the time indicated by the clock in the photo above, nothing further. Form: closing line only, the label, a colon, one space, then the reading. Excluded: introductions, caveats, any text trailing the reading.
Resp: 11:36
